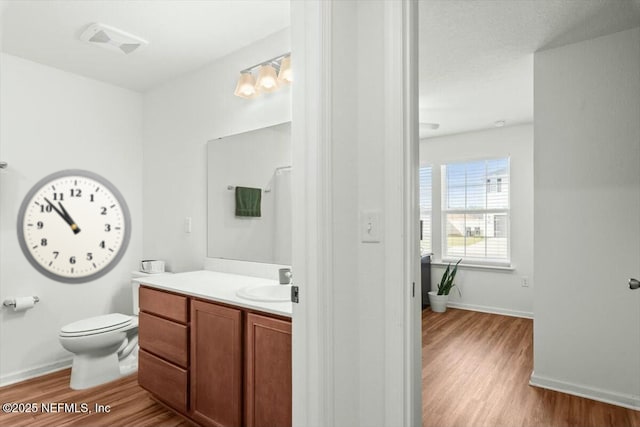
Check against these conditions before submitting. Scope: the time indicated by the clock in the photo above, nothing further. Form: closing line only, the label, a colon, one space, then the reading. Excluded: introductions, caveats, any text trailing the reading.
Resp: 10:52
